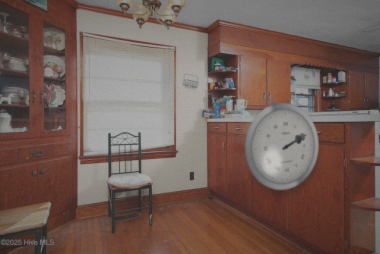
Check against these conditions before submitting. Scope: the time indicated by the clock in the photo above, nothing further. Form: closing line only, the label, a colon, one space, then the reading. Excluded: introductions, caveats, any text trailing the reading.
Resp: 2:11
